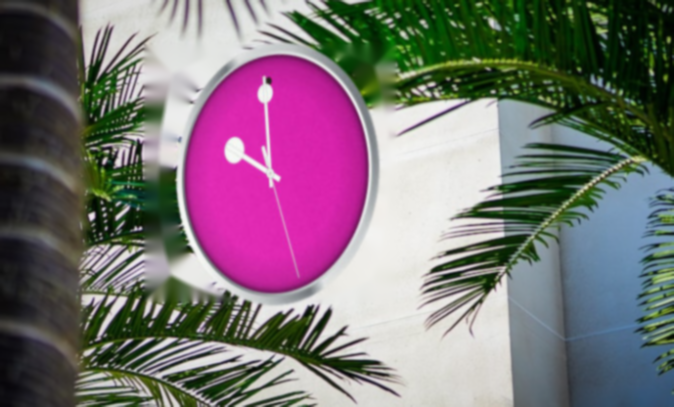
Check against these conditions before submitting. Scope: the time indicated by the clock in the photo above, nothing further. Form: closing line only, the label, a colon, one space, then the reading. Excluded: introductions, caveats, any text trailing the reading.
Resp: 9:59:27
